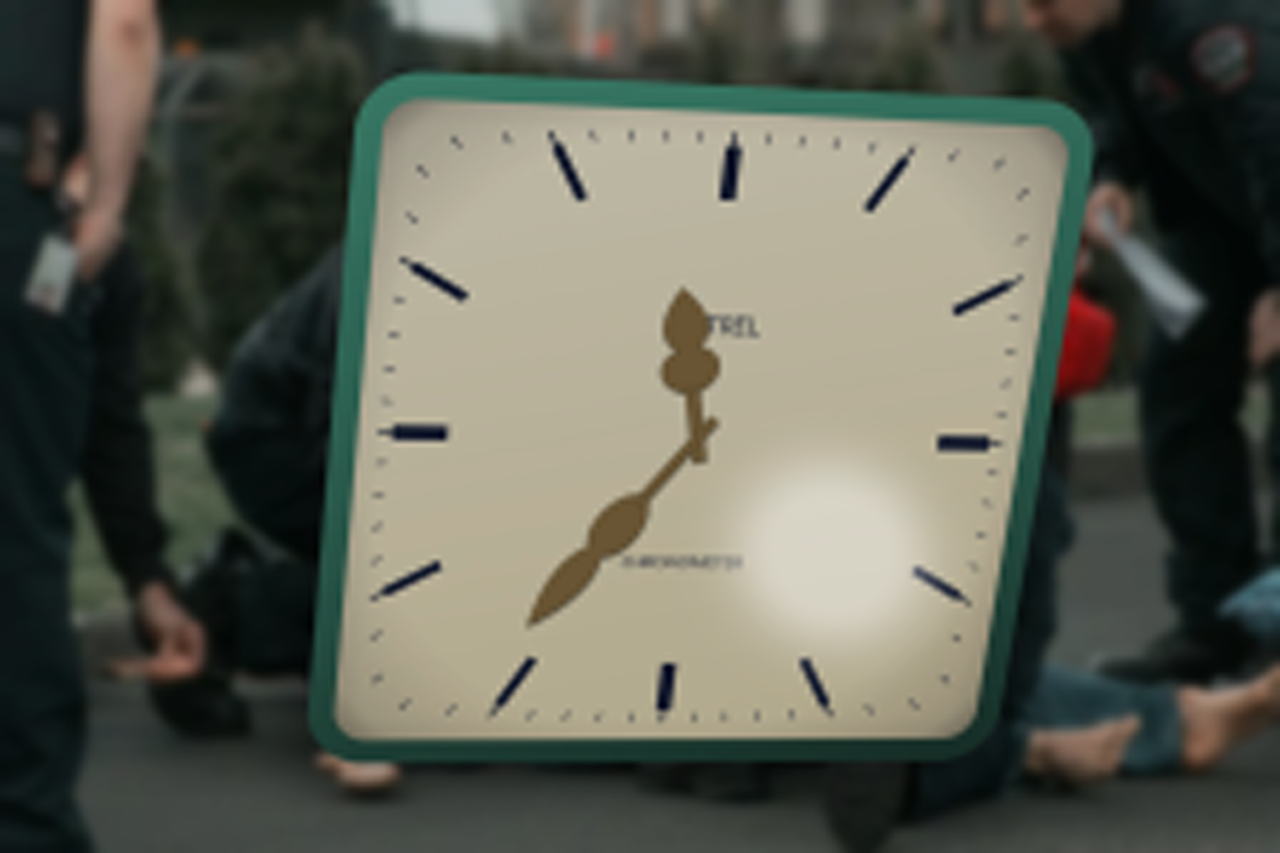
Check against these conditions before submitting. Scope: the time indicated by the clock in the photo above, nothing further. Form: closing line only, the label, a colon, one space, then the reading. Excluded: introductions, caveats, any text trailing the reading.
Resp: 11:36
